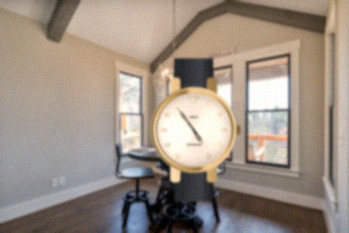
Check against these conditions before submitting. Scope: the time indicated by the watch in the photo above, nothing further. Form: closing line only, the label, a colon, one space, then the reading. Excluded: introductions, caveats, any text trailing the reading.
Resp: 4:54
